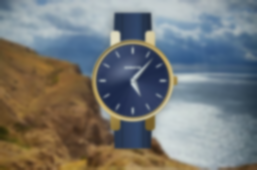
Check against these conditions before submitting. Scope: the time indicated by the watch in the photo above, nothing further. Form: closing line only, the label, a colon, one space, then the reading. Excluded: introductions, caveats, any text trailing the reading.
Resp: 5:07
